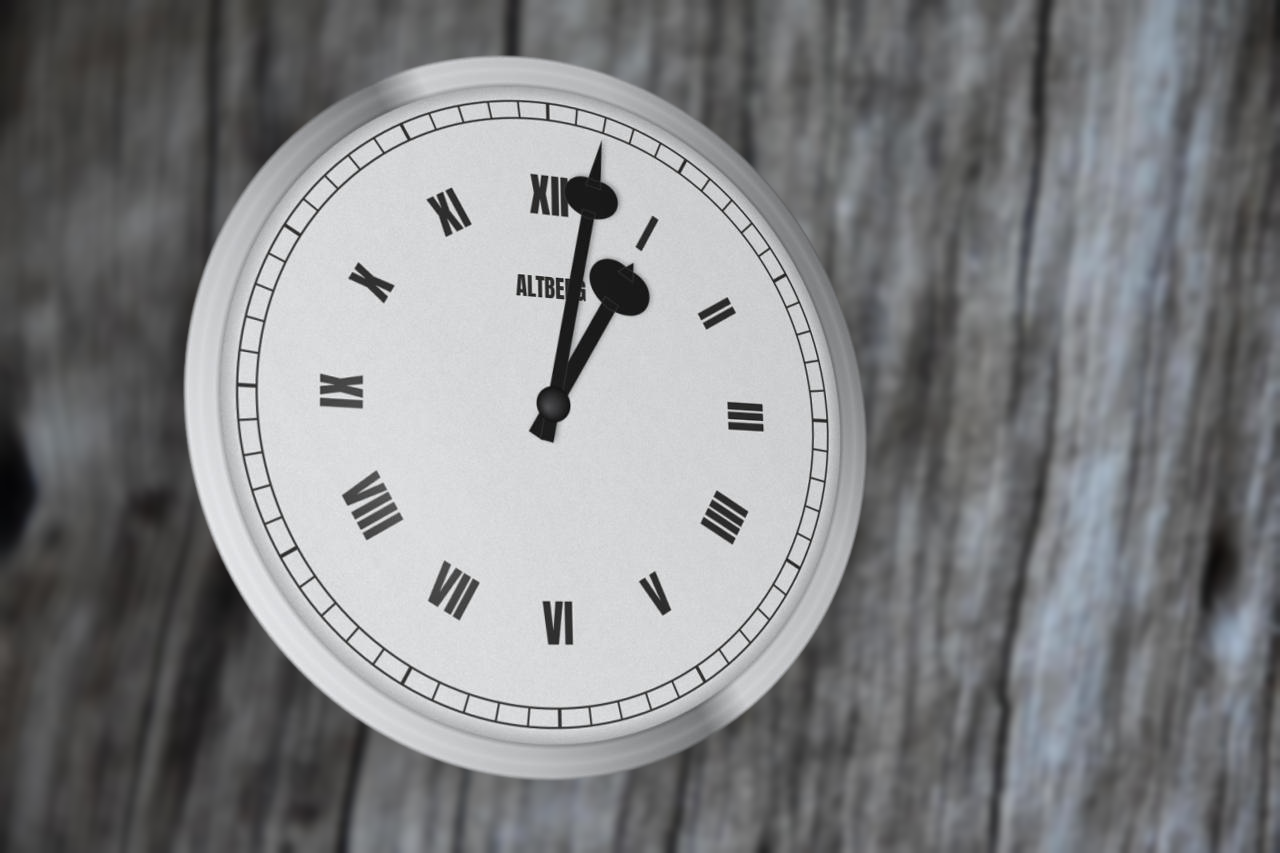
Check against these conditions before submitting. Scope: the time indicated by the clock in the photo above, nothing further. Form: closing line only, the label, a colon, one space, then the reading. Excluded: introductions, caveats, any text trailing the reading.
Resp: 1:02
